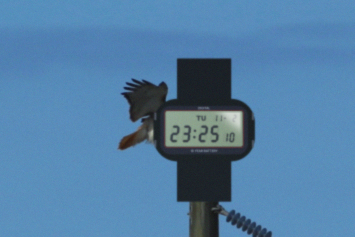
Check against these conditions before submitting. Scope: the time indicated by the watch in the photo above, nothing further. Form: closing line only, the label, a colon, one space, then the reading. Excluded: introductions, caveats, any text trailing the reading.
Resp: 23:25:10
